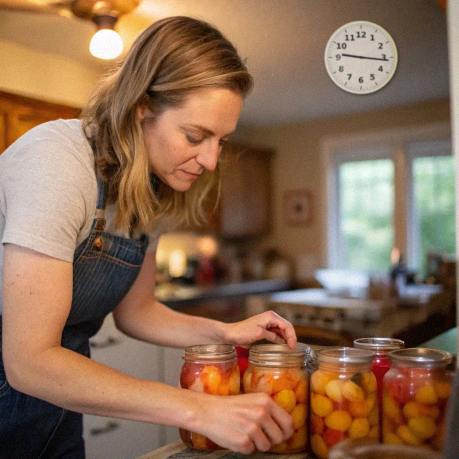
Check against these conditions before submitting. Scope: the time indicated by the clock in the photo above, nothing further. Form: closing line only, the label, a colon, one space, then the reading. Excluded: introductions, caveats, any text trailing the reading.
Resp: 9:16
